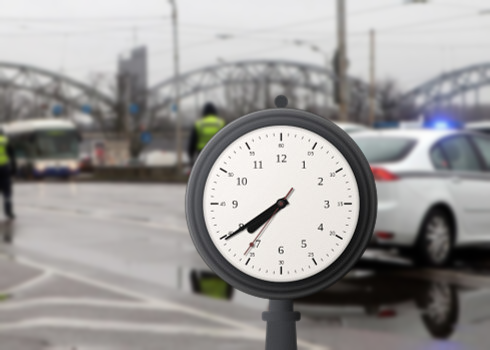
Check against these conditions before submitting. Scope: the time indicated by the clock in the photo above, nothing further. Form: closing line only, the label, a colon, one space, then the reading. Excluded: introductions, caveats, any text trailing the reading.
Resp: 7:39:36
